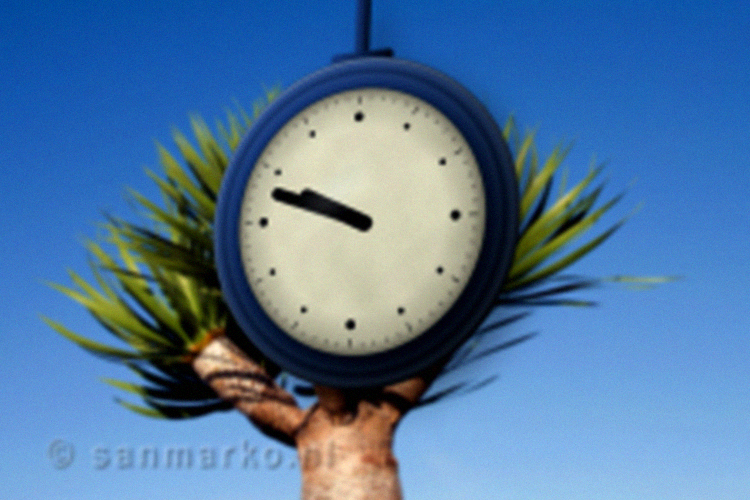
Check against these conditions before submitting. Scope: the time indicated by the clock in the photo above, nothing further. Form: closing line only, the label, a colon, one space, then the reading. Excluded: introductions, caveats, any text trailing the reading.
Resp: 9:48
